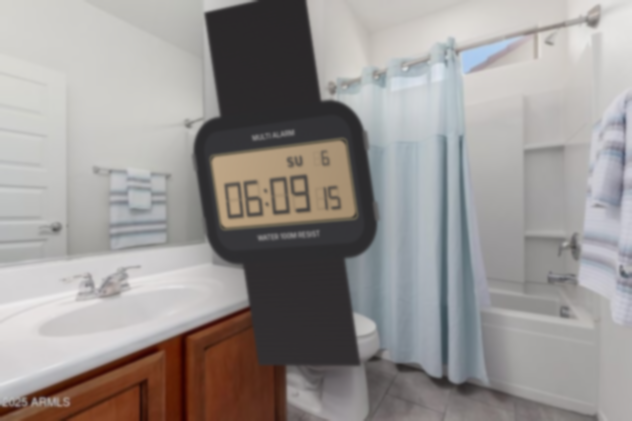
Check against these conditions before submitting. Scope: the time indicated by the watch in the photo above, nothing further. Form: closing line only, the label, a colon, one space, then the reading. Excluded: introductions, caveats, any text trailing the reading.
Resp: 6:09:15
